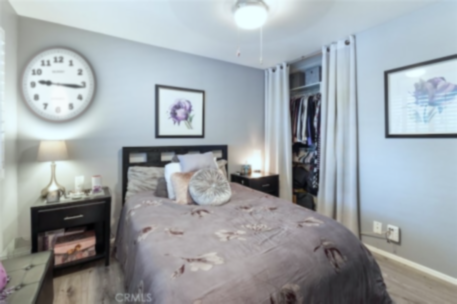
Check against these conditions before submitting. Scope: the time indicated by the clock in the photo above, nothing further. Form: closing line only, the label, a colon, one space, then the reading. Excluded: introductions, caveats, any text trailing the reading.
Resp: 9:16
